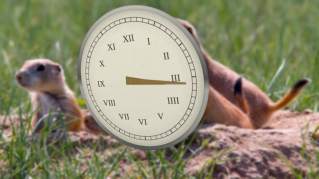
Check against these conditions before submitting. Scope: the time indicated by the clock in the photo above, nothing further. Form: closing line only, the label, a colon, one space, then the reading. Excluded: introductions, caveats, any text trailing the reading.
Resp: 3:16
